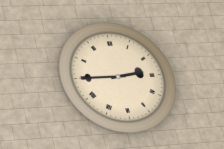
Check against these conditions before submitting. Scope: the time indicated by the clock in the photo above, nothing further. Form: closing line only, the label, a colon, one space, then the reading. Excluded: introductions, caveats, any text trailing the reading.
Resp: 2:45
